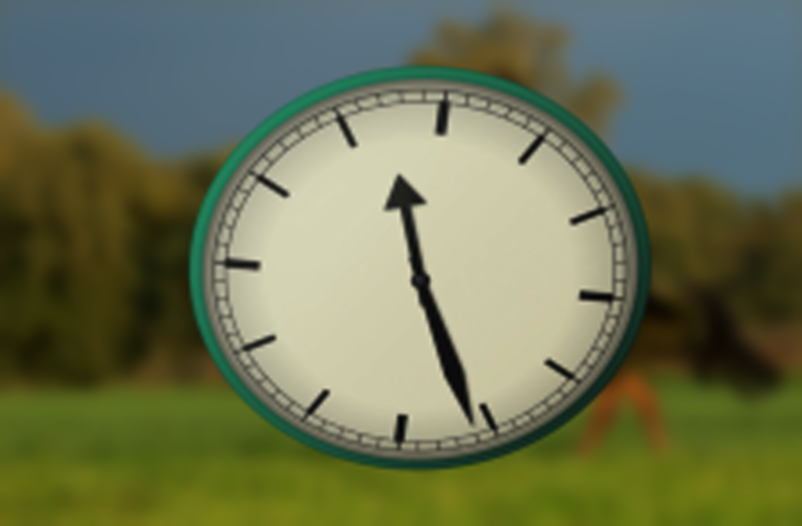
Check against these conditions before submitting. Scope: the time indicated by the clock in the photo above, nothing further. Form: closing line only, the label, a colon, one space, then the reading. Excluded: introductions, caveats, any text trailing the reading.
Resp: 11:26
